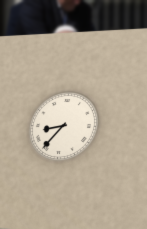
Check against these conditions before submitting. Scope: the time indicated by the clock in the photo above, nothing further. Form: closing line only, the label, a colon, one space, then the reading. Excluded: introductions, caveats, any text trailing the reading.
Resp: 8:36
